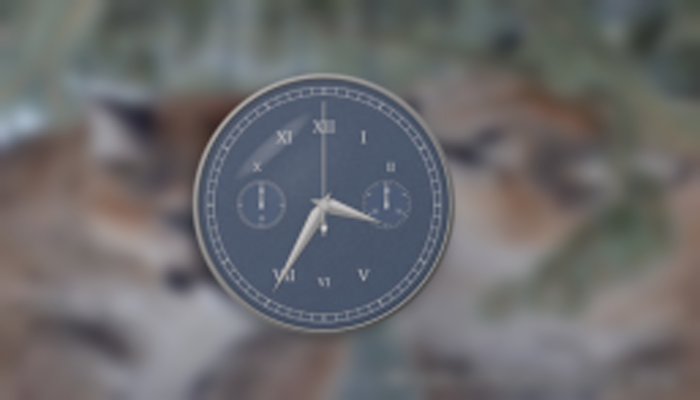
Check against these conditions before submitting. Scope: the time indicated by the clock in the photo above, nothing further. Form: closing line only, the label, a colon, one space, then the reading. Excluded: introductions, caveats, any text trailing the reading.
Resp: 3:35
